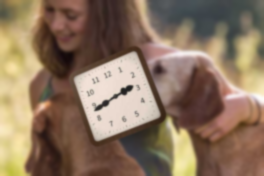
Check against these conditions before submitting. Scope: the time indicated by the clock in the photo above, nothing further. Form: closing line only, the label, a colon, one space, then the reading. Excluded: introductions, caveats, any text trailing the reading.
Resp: 2:43
